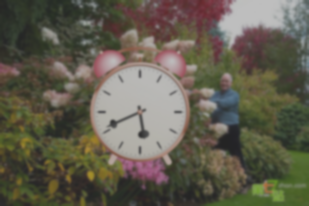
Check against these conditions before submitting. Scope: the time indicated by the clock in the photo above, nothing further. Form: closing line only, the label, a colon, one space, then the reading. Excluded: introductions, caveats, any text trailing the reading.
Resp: 5:41
